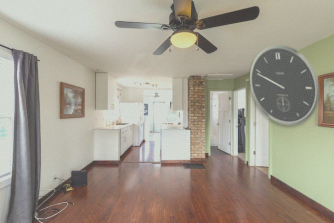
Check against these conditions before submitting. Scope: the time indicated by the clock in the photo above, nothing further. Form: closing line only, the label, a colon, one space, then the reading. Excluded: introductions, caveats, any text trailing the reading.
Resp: 9:49
